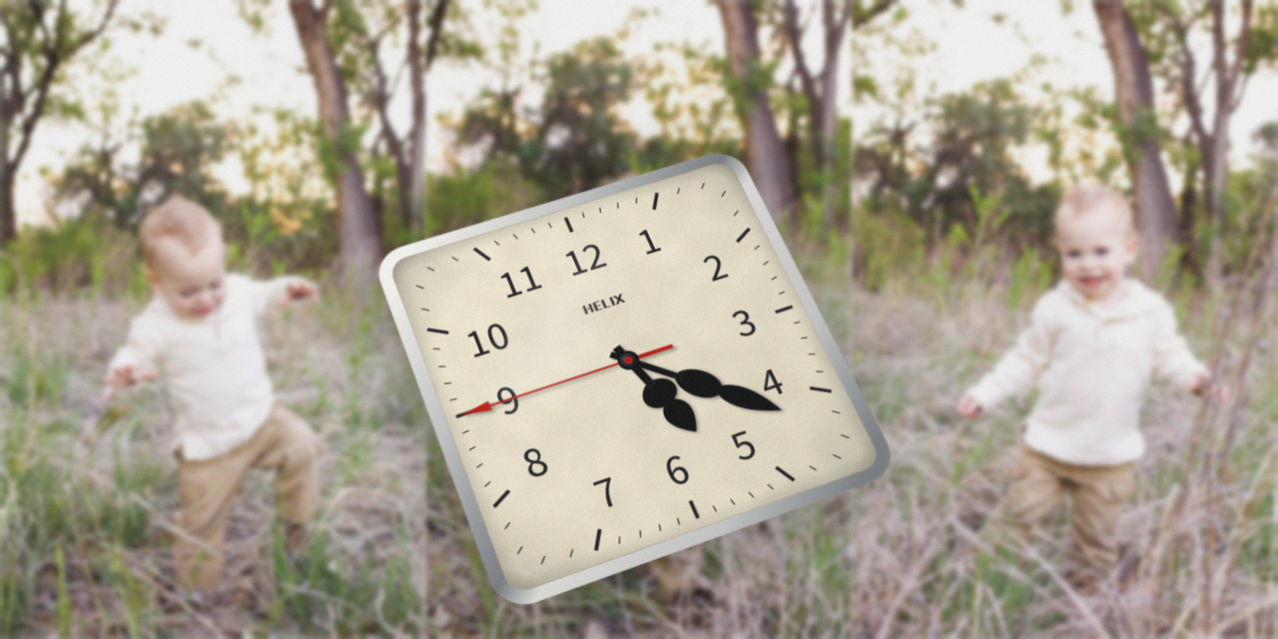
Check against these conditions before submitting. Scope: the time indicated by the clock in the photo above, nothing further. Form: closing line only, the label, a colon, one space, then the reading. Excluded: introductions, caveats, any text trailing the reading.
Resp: 5:21:45
